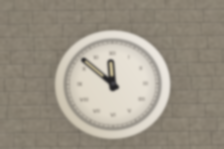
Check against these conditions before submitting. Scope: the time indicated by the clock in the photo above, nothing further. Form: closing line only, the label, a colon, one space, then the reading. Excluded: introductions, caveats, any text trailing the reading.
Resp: 11:52
